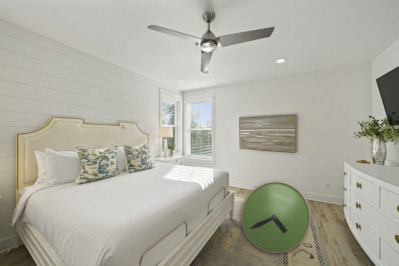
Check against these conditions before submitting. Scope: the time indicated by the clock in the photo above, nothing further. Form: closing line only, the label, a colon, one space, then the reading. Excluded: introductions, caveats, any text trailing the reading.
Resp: 4:41
